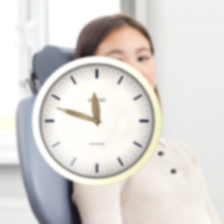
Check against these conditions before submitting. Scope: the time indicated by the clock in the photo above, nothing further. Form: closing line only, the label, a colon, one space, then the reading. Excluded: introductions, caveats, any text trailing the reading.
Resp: 11:48
